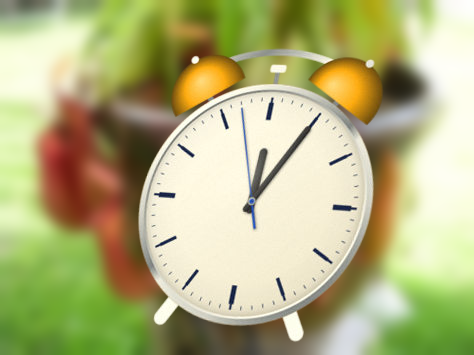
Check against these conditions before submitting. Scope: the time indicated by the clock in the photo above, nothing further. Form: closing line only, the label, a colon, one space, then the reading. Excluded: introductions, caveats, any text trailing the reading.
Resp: 12:04:57
